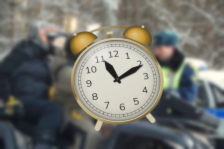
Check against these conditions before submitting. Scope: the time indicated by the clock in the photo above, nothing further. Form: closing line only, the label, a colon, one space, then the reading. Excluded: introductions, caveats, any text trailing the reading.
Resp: 11:11
